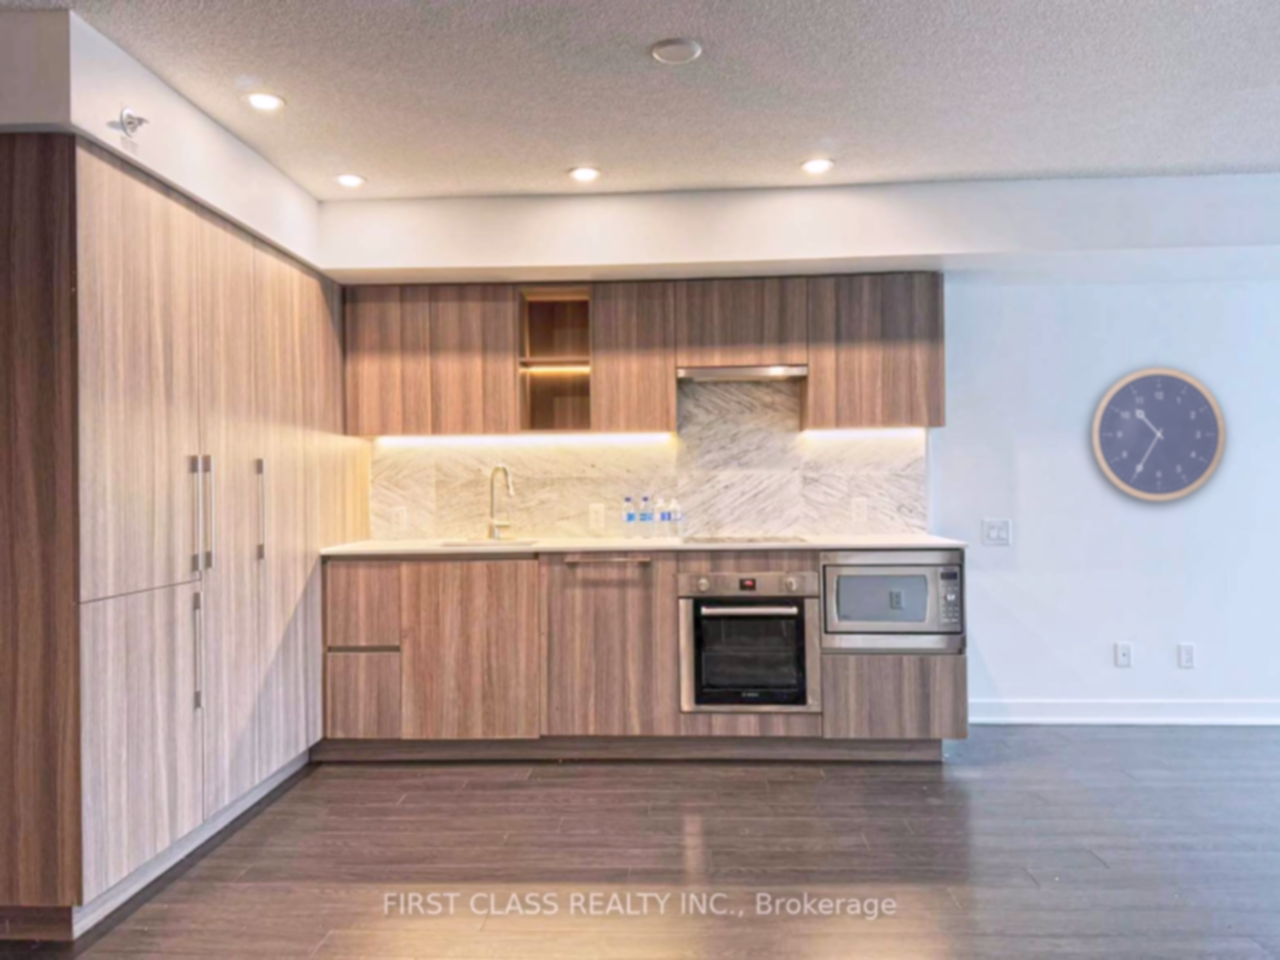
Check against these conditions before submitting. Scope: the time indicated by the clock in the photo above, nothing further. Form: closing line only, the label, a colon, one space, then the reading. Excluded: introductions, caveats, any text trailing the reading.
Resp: 10:35
